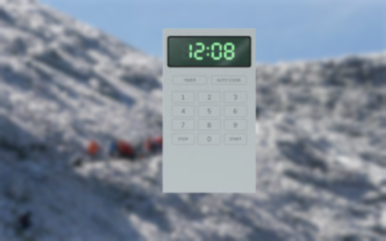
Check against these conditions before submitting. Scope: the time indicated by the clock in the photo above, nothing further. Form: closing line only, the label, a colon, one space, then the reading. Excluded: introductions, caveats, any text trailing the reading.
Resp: 12:08
